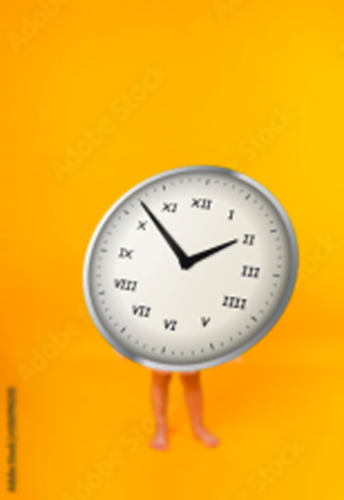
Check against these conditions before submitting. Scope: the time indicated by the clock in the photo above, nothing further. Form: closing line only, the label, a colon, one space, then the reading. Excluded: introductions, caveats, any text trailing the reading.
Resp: 1:52
